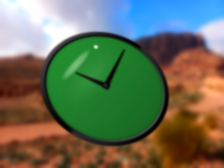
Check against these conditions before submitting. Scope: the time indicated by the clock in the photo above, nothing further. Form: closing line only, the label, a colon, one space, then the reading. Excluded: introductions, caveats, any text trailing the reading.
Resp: 10:06
